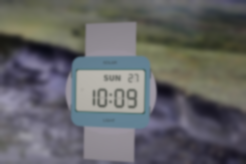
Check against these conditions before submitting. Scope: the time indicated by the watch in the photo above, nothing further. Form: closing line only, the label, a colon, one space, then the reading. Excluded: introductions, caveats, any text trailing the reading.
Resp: 10:09
